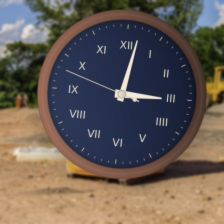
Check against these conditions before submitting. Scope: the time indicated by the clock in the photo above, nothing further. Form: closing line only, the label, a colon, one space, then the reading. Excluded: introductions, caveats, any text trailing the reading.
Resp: 3:01:48
